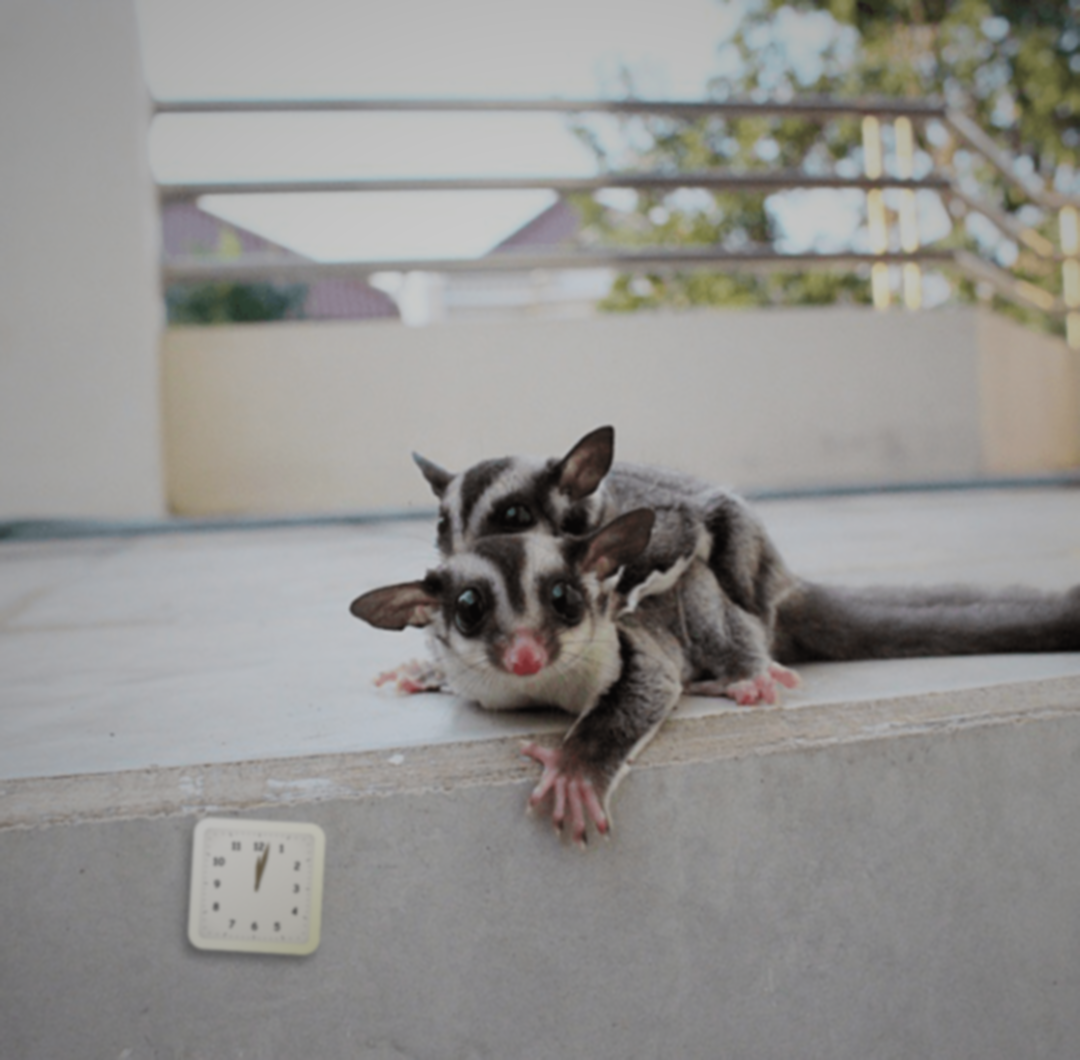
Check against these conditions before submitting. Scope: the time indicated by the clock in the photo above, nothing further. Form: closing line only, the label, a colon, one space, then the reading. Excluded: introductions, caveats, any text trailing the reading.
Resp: 12:02
